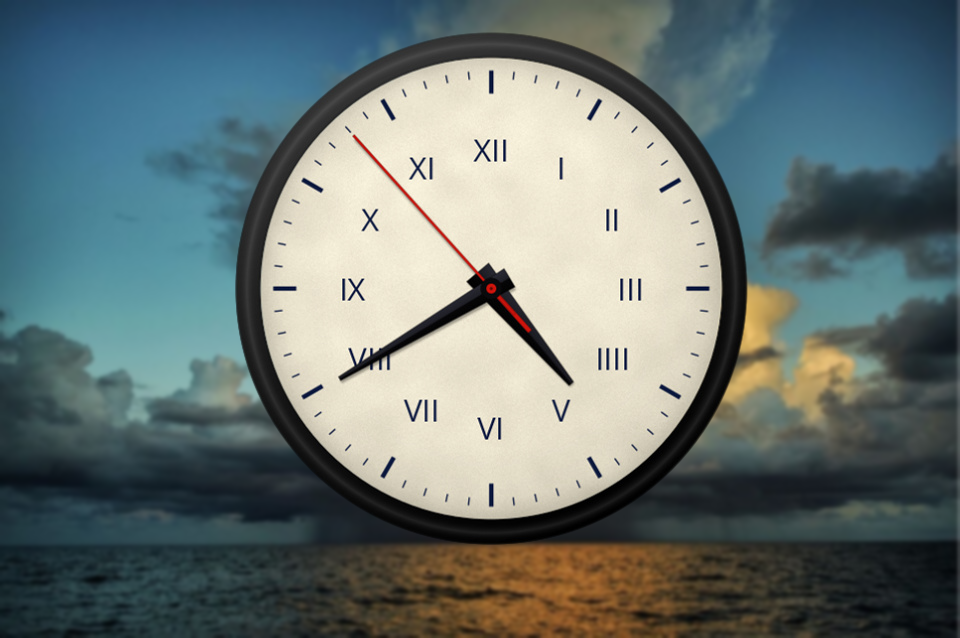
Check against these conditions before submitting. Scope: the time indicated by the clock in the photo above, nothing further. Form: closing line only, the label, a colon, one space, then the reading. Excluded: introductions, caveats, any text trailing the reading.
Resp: 4:39:53
